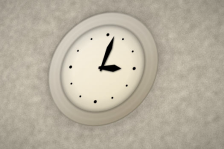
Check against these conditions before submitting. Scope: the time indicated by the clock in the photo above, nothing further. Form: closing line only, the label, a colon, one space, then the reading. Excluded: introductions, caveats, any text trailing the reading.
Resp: 3:02
